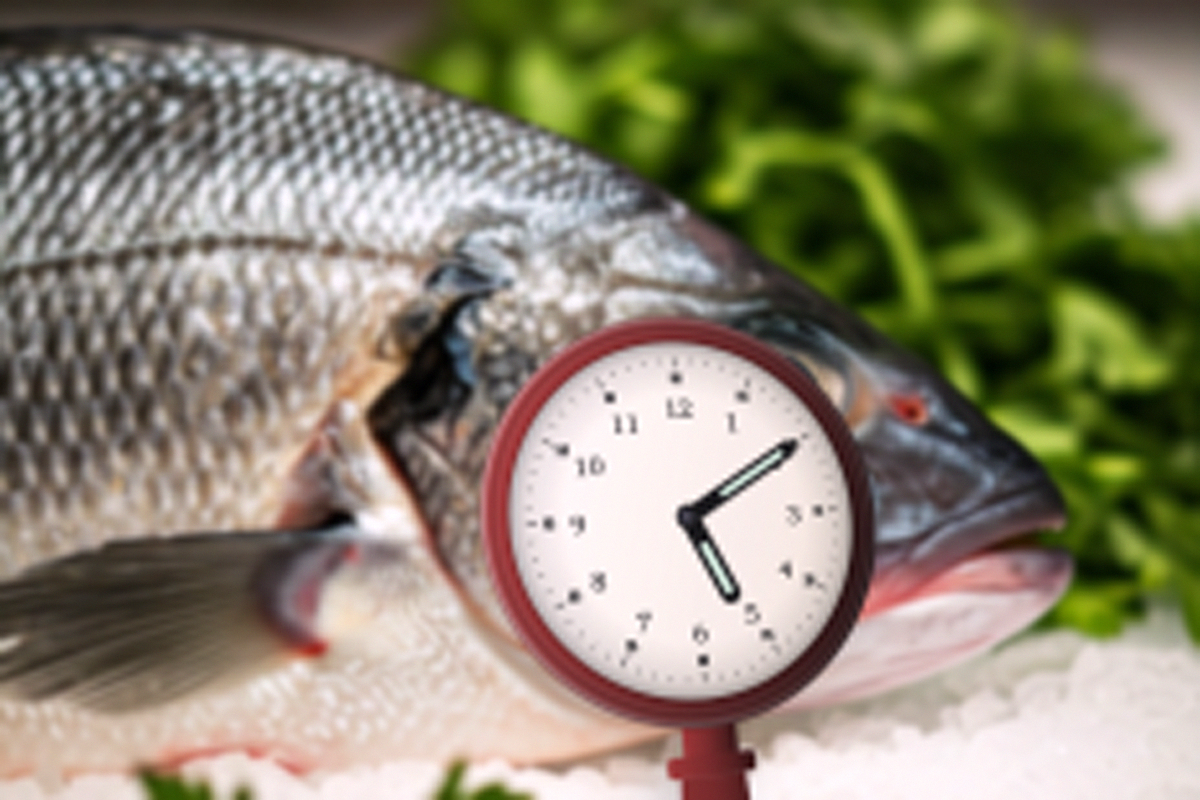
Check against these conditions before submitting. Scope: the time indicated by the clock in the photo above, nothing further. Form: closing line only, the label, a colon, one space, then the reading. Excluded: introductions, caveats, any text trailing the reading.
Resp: 5:10
